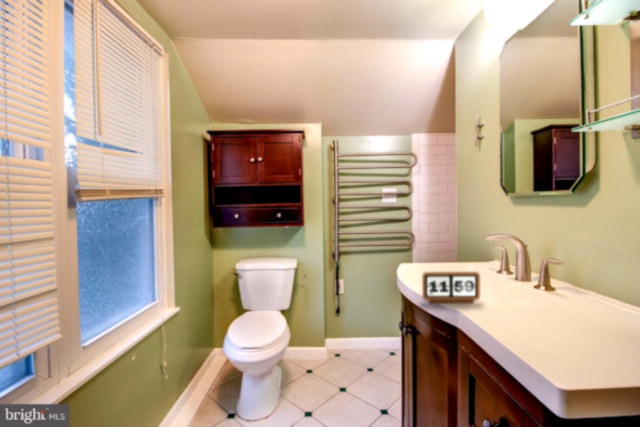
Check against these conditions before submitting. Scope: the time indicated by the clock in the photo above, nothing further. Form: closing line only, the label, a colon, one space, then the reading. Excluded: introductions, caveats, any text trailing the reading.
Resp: 11:59
